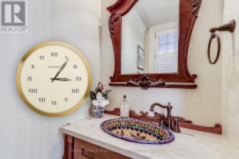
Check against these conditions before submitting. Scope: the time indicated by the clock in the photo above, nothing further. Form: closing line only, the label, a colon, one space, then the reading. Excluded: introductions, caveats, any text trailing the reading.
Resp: 3:06
